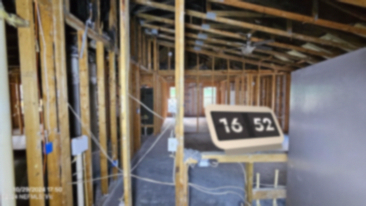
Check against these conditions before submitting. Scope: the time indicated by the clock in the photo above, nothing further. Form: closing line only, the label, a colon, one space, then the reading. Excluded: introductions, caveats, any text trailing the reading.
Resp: 16:52
